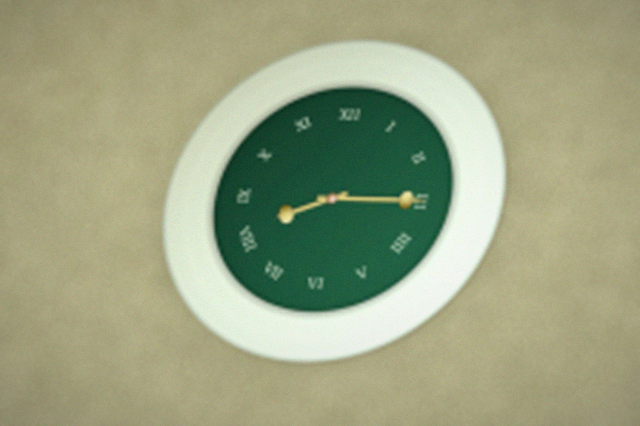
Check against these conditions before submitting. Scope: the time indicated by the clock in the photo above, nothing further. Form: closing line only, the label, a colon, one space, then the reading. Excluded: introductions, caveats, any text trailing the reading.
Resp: 8:15
